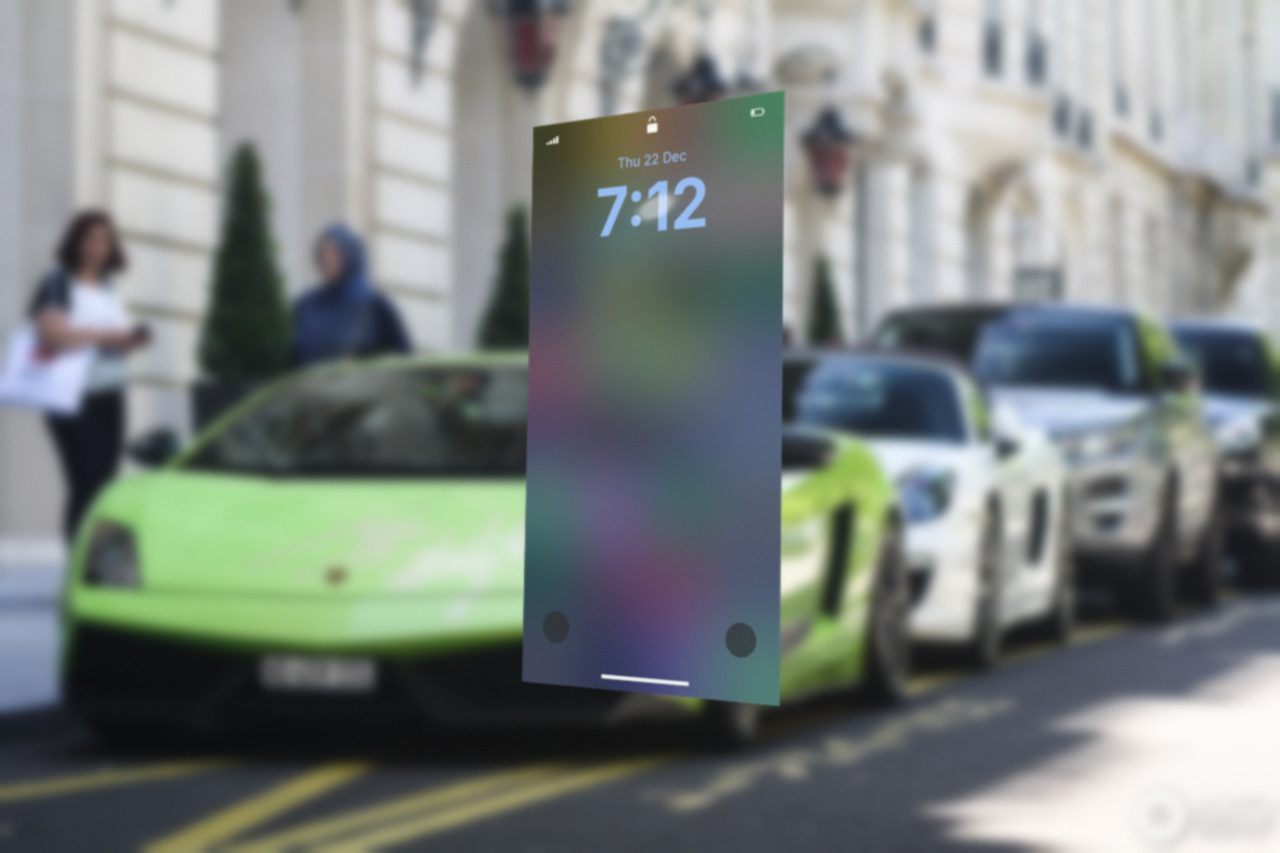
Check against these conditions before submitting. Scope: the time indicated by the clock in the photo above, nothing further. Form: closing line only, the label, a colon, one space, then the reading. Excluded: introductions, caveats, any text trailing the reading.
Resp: 7:12
